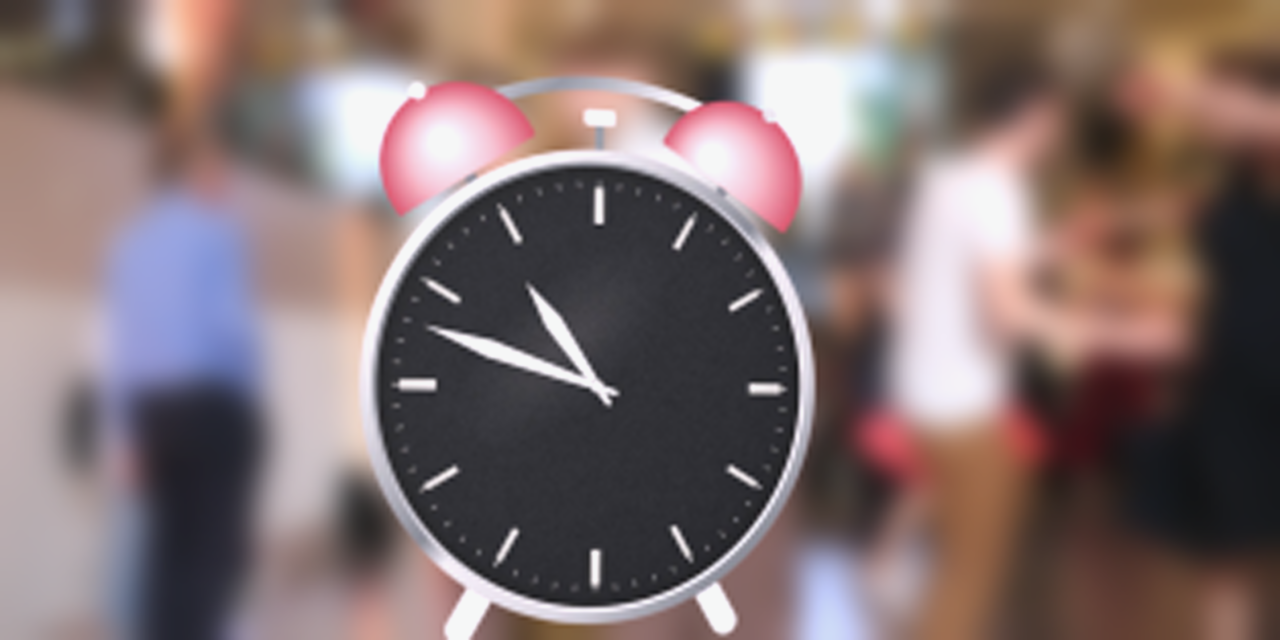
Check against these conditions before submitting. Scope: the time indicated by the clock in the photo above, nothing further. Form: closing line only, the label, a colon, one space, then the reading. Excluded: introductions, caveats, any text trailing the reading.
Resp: 10:48
